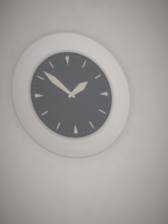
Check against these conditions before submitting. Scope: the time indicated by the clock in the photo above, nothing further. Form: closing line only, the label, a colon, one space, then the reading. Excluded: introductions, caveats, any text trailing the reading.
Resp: 1:52
